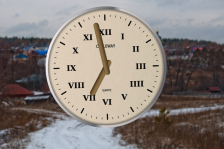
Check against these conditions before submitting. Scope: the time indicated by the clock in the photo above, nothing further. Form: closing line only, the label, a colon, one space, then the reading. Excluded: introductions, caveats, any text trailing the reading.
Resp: 6:58
